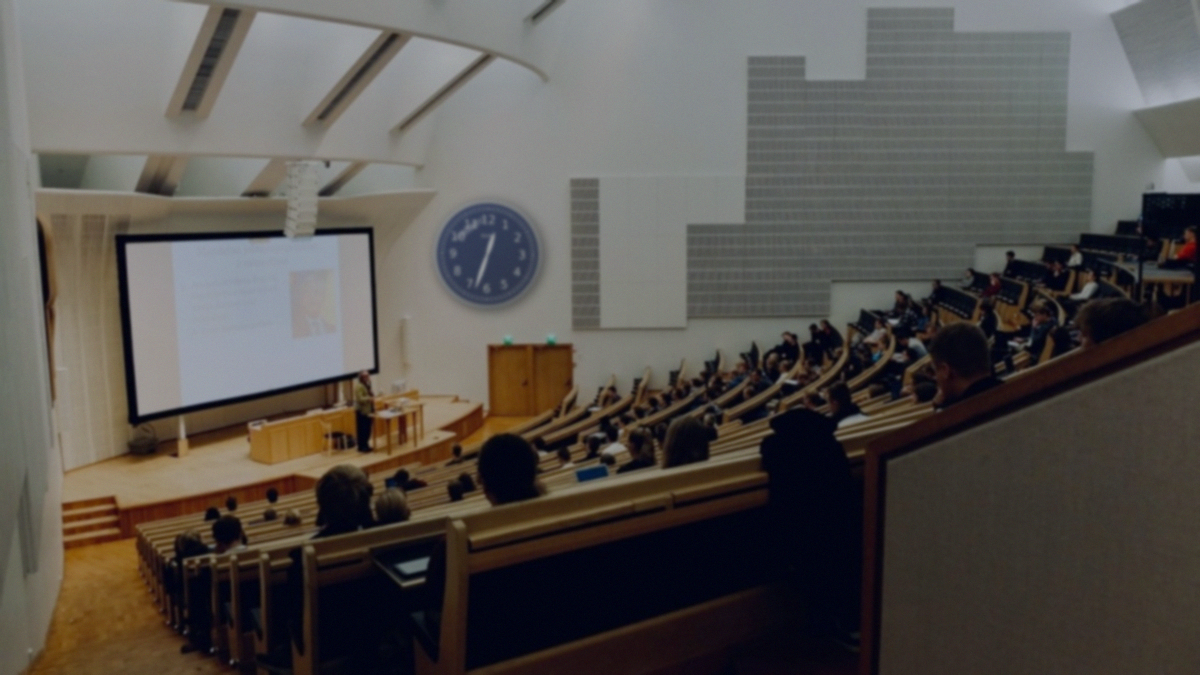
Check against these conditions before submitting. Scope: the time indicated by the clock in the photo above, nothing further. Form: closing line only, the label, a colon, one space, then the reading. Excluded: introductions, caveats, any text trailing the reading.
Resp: 12:33
